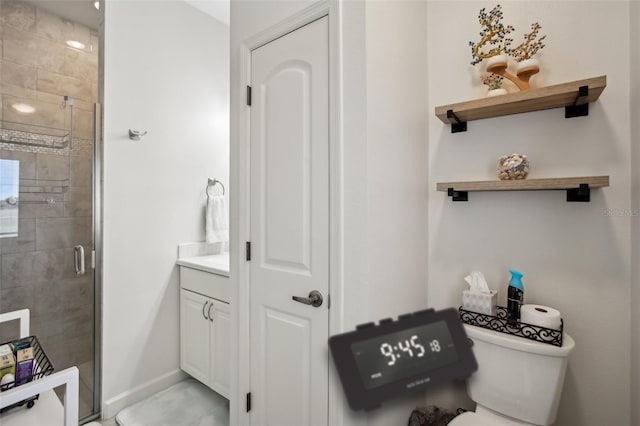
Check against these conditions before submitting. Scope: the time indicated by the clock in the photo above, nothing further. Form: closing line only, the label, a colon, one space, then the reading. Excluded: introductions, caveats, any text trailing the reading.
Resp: 9:45:18
